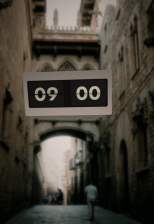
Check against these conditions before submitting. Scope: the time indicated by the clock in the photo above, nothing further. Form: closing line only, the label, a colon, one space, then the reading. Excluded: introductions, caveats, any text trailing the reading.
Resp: 9:00
